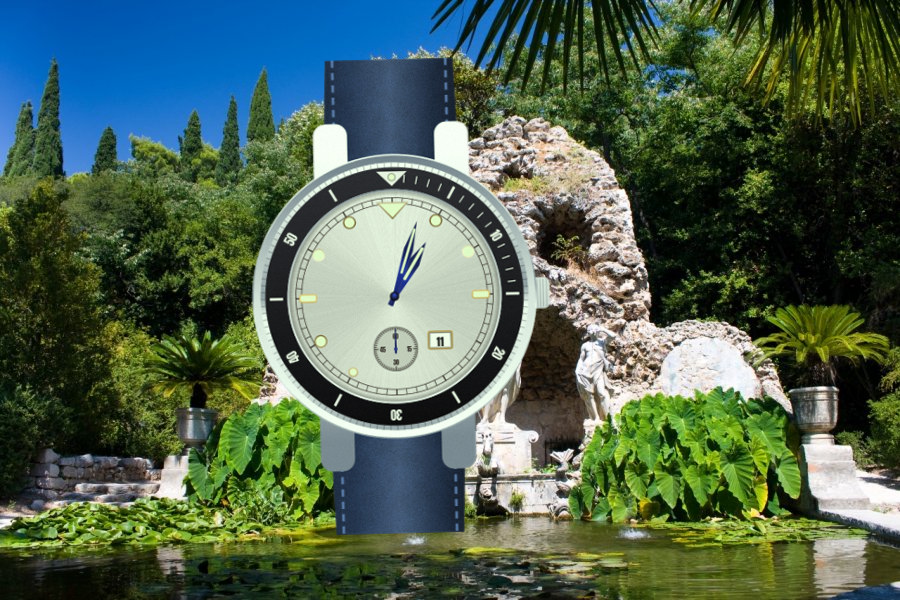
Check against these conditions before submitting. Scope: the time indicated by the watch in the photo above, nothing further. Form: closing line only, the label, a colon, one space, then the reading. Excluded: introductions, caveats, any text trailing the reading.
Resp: 1:03
